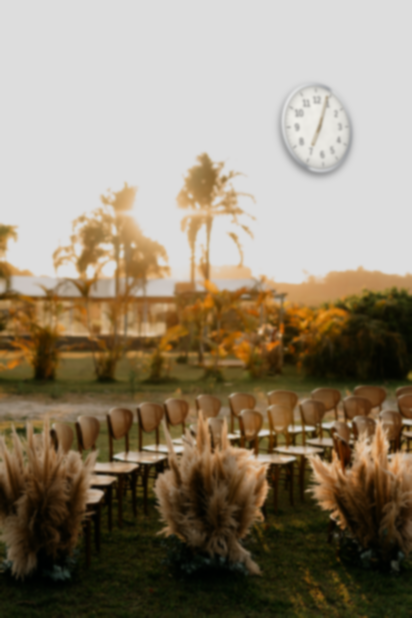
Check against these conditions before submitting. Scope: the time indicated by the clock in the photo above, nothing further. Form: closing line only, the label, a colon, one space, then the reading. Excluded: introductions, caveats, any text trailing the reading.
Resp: 7:04
